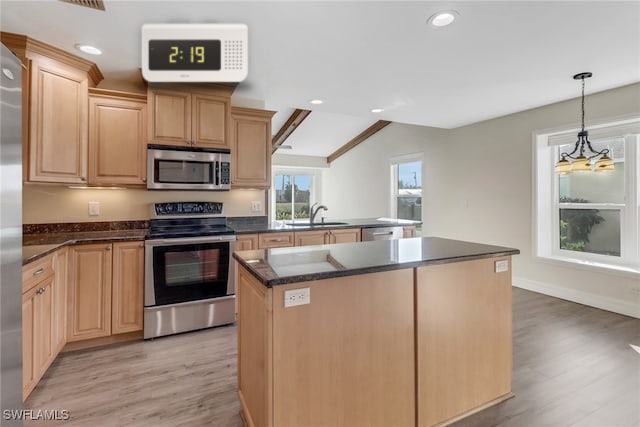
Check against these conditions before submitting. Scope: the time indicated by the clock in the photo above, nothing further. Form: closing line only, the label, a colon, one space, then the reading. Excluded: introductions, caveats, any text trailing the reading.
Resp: 2:19
